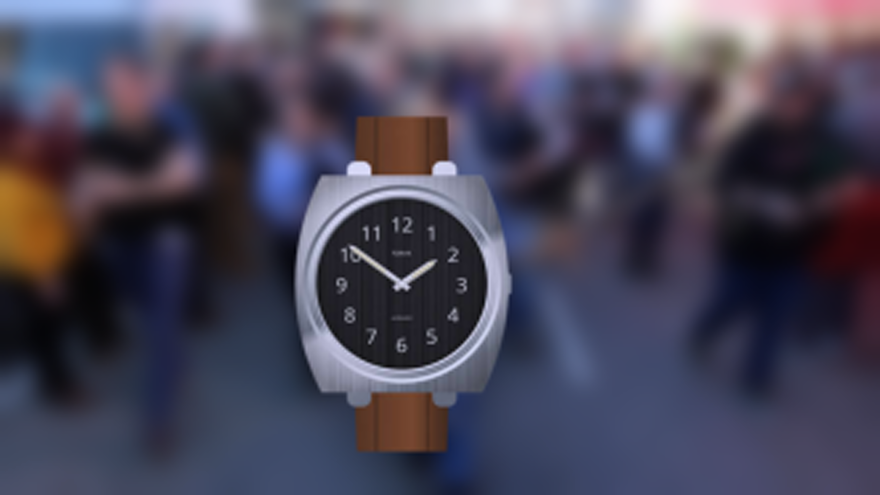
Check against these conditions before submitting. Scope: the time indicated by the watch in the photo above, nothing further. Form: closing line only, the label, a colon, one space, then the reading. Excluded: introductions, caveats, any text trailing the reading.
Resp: 1:51
